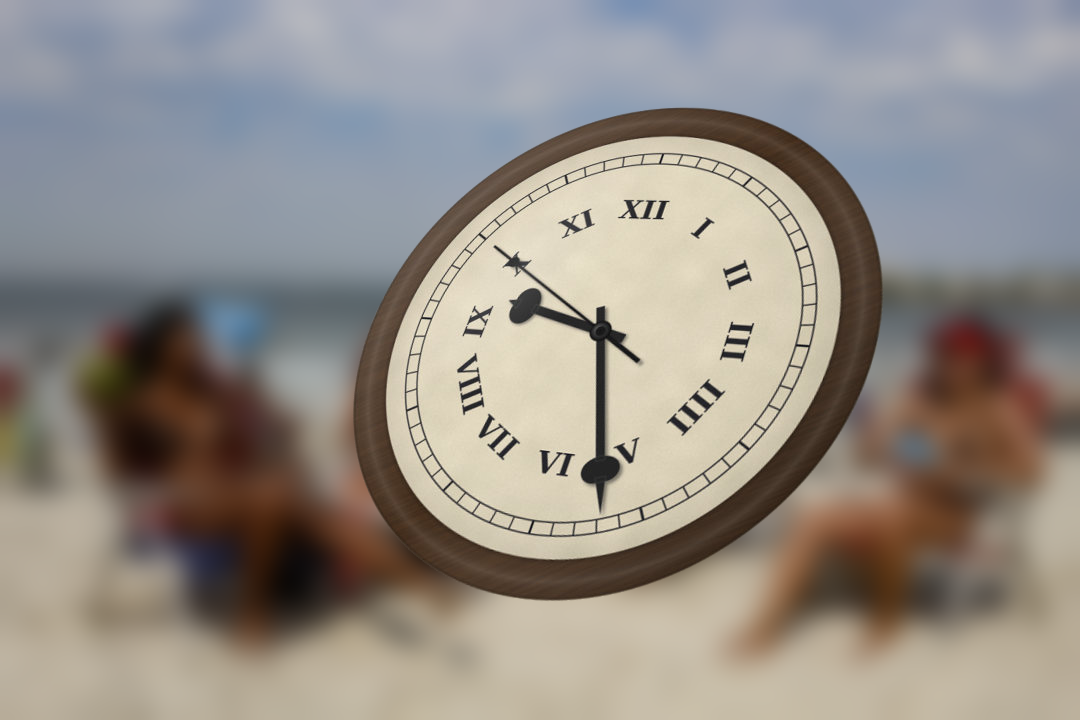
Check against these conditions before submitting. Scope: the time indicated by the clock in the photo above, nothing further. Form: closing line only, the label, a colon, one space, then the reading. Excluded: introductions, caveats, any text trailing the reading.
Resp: 9:26:50
